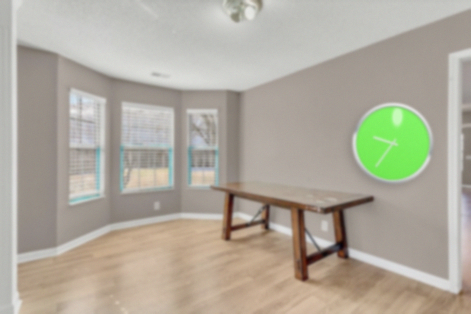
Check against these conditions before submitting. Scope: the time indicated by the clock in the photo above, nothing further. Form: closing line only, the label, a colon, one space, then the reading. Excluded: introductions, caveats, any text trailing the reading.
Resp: 9:36
